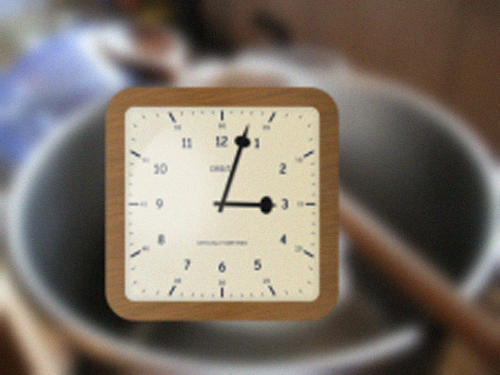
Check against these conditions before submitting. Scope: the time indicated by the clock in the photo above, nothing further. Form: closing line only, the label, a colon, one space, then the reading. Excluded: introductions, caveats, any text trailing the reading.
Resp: 3:03
